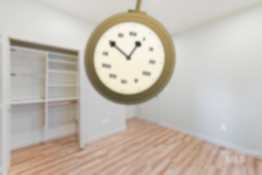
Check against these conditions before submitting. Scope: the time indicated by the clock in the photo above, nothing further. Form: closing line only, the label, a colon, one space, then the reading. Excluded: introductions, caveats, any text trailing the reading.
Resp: 12:50
